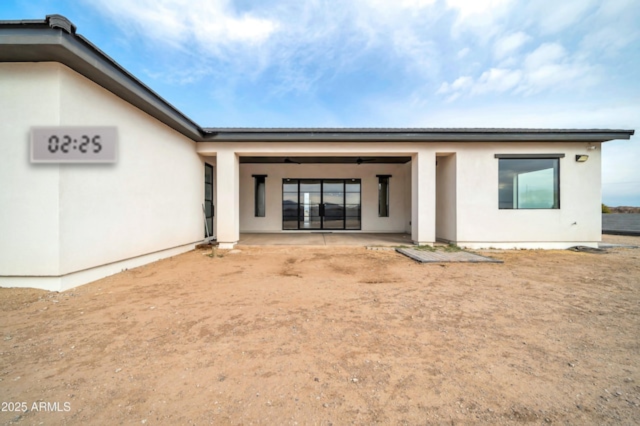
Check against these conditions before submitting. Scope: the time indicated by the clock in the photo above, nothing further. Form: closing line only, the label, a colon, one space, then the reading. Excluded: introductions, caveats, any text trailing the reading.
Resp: 2:25
